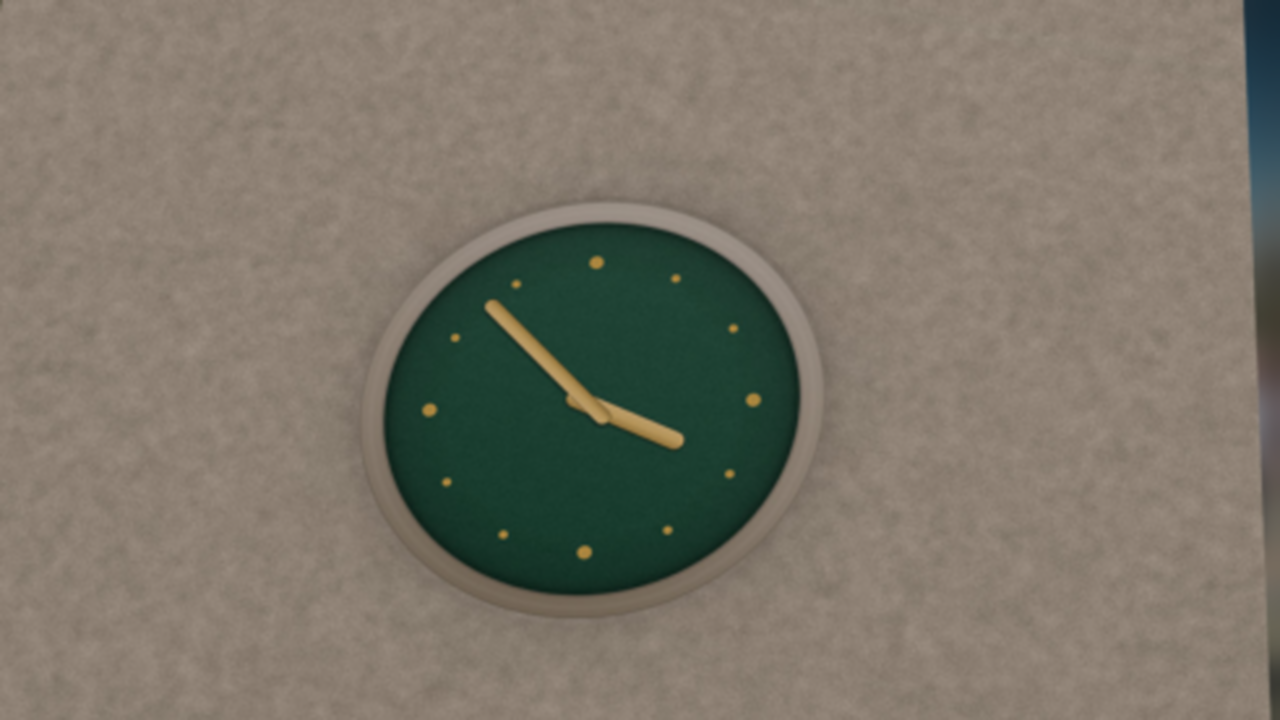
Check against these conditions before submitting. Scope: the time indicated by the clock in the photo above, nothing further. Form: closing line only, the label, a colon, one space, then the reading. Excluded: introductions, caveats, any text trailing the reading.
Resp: 3:53
